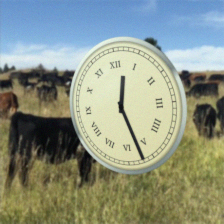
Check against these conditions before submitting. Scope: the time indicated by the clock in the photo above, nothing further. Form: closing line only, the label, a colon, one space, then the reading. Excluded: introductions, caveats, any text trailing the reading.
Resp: 12:27
